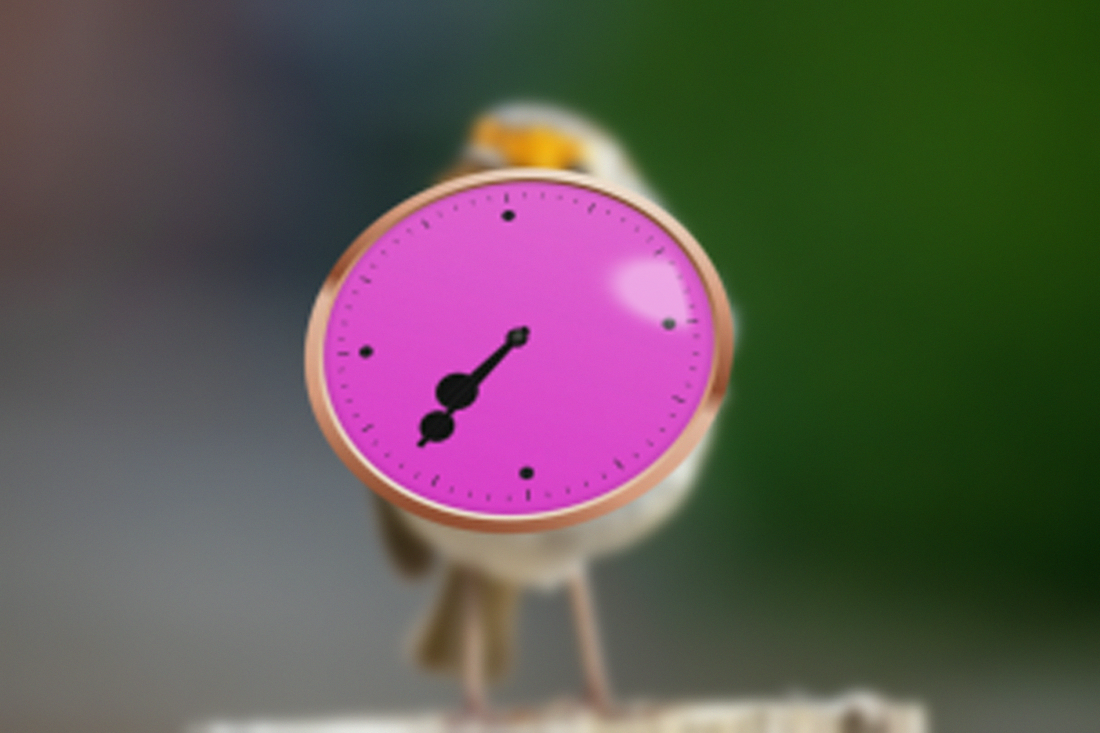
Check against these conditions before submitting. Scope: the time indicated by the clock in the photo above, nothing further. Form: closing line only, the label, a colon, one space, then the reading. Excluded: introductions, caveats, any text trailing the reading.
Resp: 7:37
